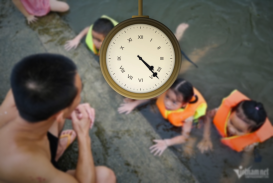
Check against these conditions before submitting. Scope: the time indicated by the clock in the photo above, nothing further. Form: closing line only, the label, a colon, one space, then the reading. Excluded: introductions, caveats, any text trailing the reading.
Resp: 4:23
